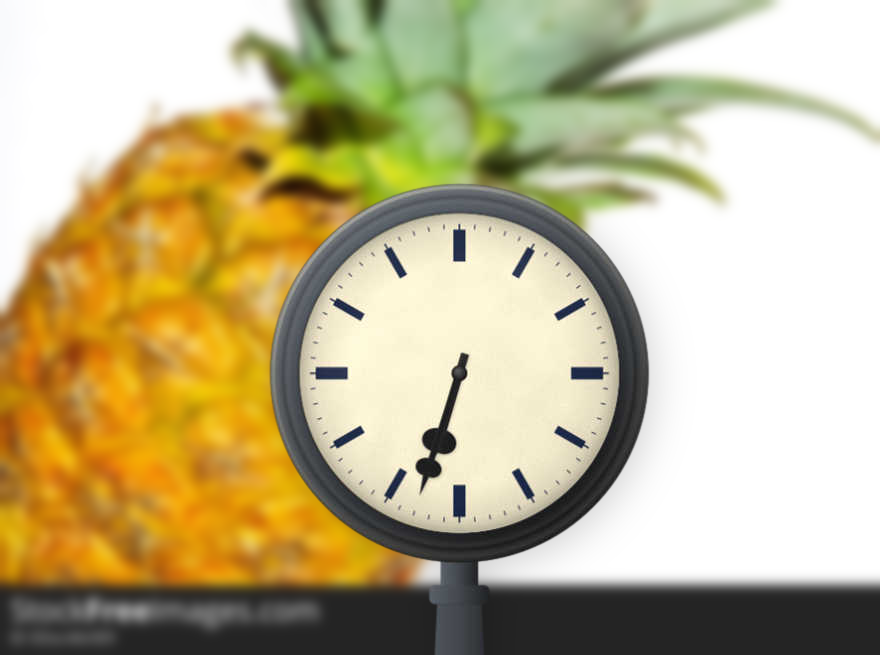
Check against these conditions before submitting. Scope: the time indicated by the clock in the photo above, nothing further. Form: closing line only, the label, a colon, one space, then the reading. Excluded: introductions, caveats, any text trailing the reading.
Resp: 6:33
